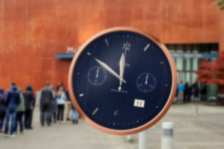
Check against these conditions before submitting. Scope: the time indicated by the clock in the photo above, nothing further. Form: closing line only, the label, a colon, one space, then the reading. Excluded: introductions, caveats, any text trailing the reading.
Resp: 11:50
